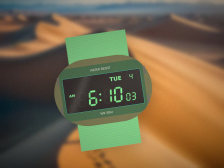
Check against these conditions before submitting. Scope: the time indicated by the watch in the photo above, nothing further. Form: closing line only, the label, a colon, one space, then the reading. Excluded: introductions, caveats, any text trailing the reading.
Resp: 6:10:03
